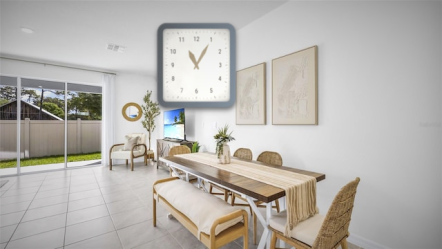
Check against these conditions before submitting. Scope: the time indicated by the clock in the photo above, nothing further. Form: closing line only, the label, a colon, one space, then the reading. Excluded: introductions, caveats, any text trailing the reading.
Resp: 11:05
